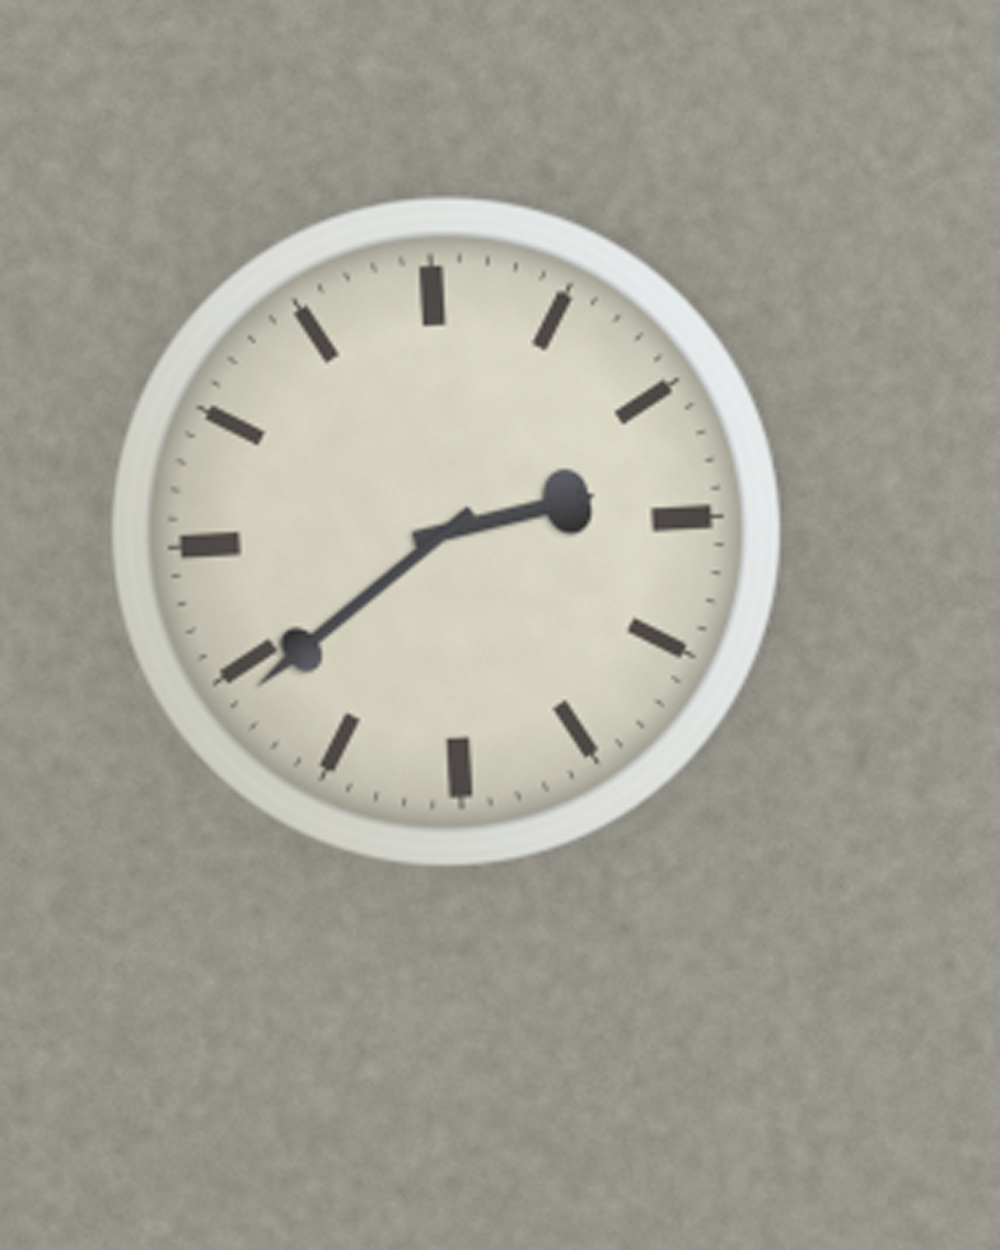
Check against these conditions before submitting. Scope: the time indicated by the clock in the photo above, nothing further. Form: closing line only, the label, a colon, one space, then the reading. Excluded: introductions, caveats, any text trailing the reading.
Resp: 2:39
